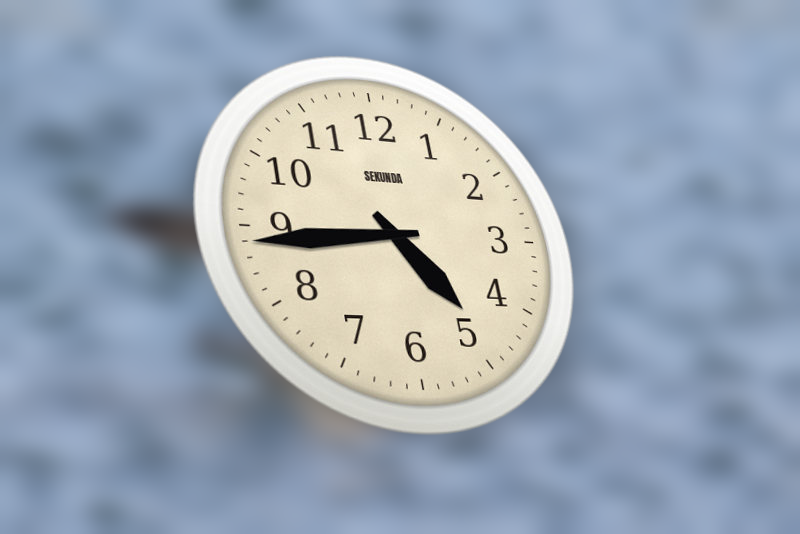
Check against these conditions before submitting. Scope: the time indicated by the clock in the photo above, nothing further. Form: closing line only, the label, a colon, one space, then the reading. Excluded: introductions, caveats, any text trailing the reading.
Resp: 4:44
